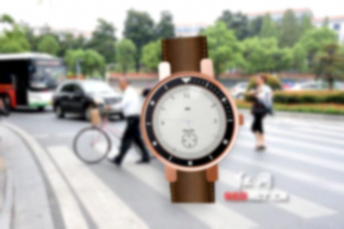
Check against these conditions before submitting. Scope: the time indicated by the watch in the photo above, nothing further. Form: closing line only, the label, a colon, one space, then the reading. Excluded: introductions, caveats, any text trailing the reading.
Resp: 4:46
